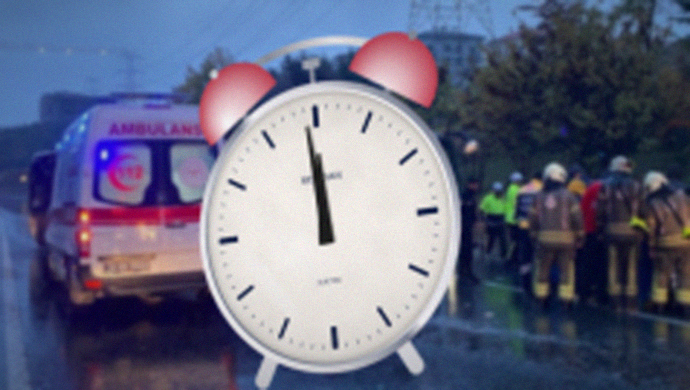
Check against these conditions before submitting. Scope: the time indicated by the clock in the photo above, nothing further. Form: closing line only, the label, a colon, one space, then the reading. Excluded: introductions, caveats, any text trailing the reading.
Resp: 11:59
